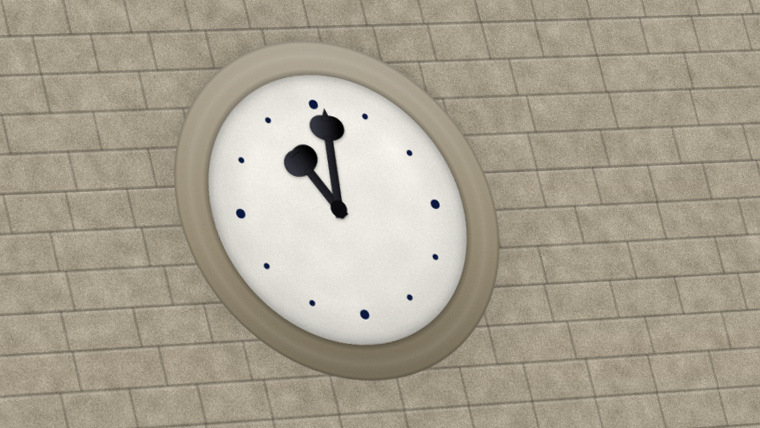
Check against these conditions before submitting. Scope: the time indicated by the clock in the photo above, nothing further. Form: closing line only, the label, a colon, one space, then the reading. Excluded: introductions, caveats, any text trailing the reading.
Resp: 11:01
